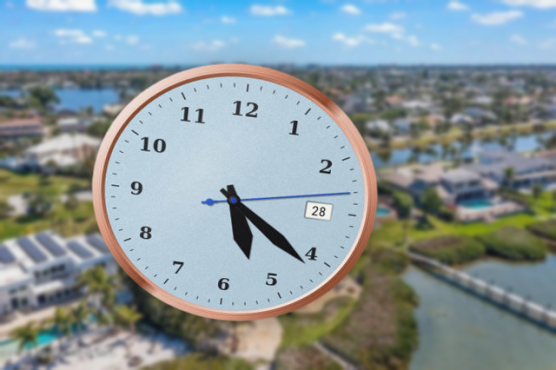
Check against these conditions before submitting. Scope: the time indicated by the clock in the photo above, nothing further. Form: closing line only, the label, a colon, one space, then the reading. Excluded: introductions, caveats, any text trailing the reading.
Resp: 5:21:13
